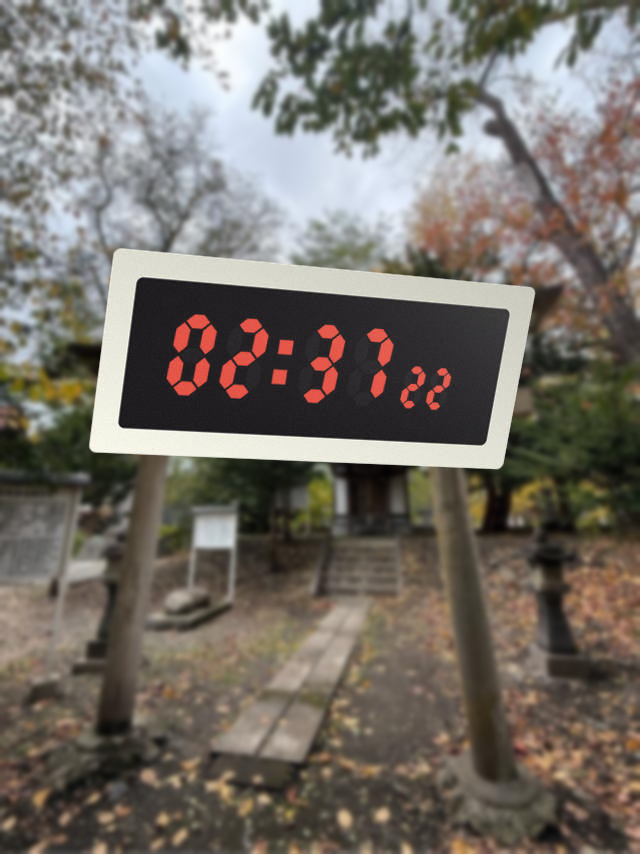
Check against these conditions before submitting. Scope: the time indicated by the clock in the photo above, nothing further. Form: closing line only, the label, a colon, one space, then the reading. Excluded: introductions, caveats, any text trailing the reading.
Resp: 2:37:22
